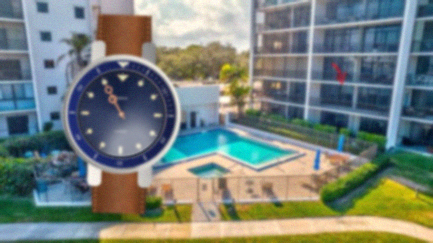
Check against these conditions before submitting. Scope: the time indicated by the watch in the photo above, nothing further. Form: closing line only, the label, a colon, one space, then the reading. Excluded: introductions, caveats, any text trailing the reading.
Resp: 10:55
